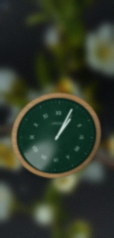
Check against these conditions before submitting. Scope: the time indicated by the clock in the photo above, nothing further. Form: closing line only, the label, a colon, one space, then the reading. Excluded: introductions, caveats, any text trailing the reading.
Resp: 1:04
